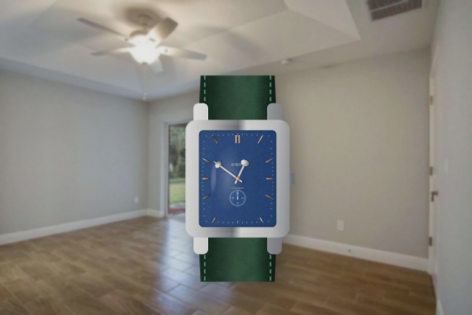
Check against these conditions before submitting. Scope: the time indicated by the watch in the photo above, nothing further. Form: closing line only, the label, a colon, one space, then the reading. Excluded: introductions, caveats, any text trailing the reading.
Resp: 12:51
